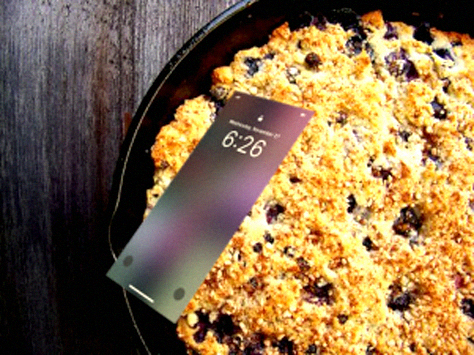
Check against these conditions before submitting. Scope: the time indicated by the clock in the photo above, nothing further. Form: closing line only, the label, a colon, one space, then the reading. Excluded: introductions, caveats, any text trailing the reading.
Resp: 6:26
